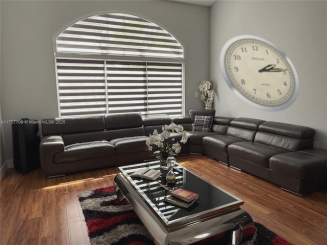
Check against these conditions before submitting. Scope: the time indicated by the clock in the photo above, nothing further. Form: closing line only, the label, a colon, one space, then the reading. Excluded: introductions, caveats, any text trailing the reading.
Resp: 2:14
